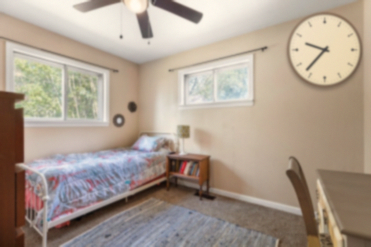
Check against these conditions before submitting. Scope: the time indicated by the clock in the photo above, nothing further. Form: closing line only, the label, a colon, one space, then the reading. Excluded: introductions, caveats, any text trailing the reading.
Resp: 9:37
